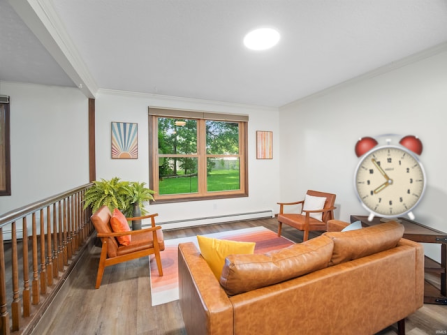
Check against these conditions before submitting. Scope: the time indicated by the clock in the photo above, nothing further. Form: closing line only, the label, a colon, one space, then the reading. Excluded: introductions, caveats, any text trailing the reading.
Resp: 7:54
